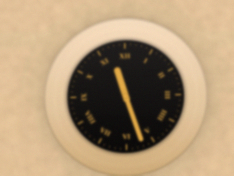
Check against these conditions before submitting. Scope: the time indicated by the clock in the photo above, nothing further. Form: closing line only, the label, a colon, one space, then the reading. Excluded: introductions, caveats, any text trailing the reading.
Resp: 11:27
